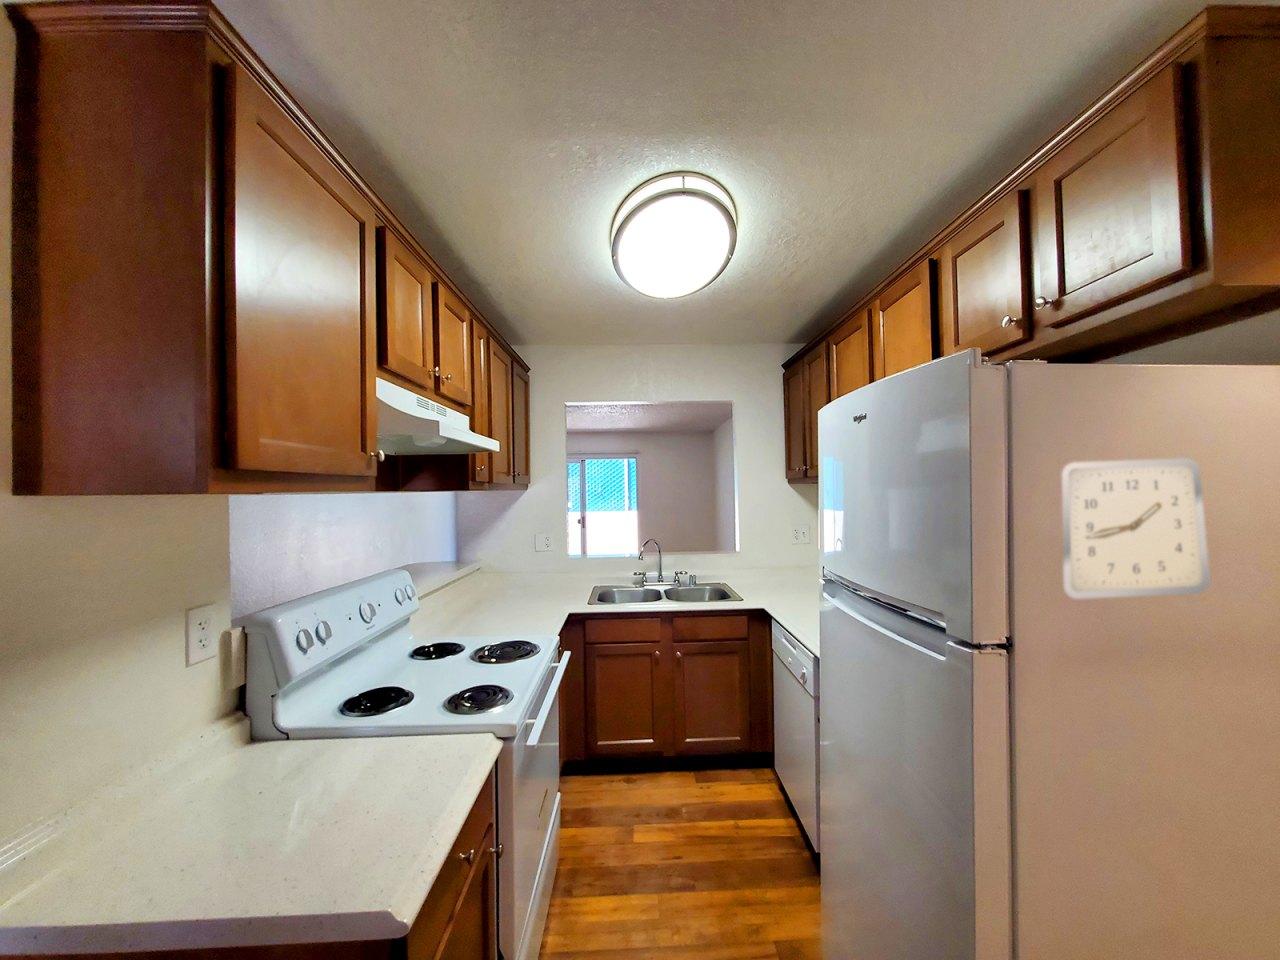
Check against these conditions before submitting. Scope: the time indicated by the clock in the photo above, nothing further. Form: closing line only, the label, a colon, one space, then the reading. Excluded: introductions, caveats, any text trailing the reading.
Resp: 1:43
